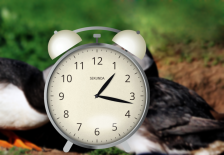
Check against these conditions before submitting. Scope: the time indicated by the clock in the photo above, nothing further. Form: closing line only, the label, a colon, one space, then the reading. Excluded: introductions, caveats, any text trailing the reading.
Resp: 1:17
